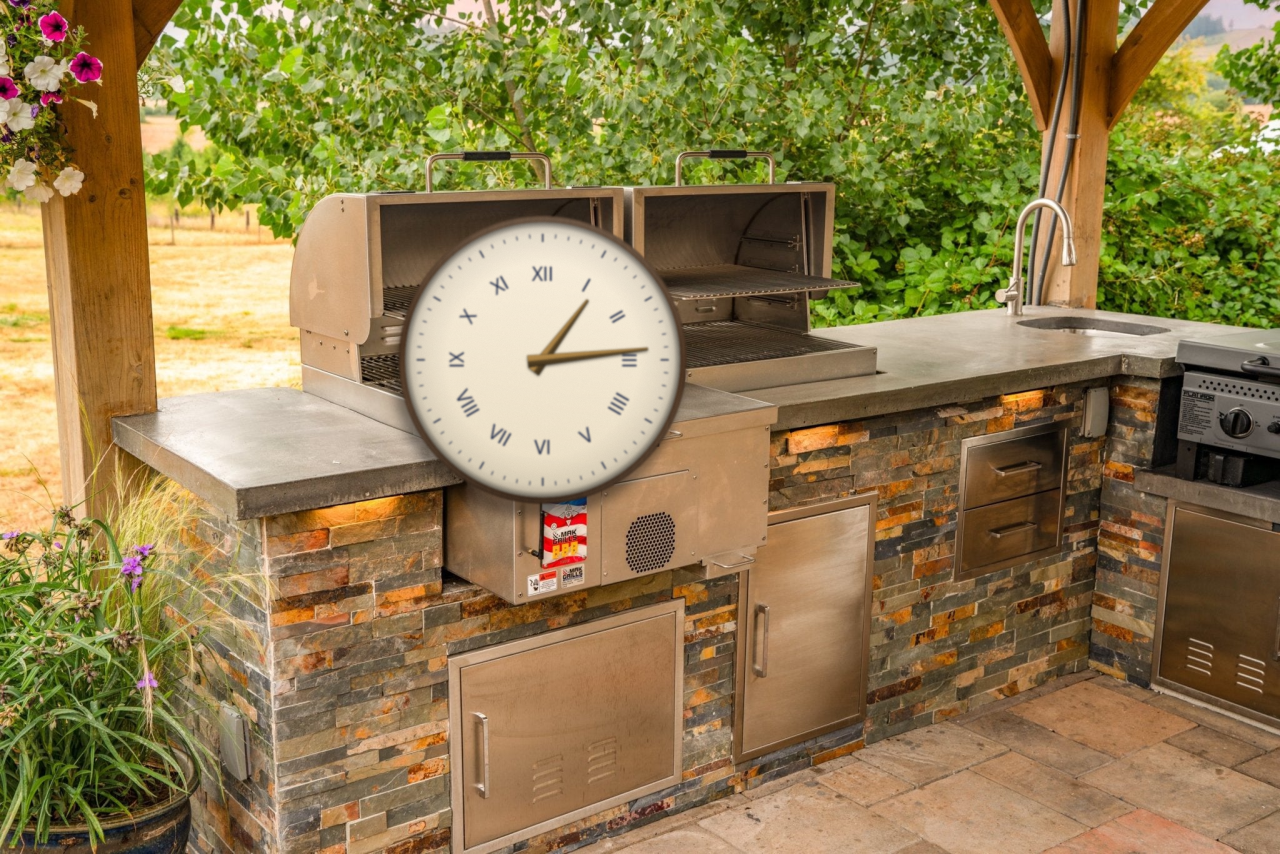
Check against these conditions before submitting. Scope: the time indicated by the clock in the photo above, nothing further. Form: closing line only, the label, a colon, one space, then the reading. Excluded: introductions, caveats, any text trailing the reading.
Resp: 1:14
